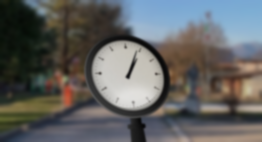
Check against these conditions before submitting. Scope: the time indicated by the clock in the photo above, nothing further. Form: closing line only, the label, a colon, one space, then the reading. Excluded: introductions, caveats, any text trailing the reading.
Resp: 1:04
